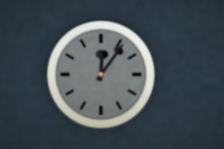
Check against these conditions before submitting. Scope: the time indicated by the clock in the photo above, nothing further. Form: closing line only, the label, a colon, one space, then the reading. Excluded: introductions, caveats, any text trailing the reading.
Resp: 12:06
